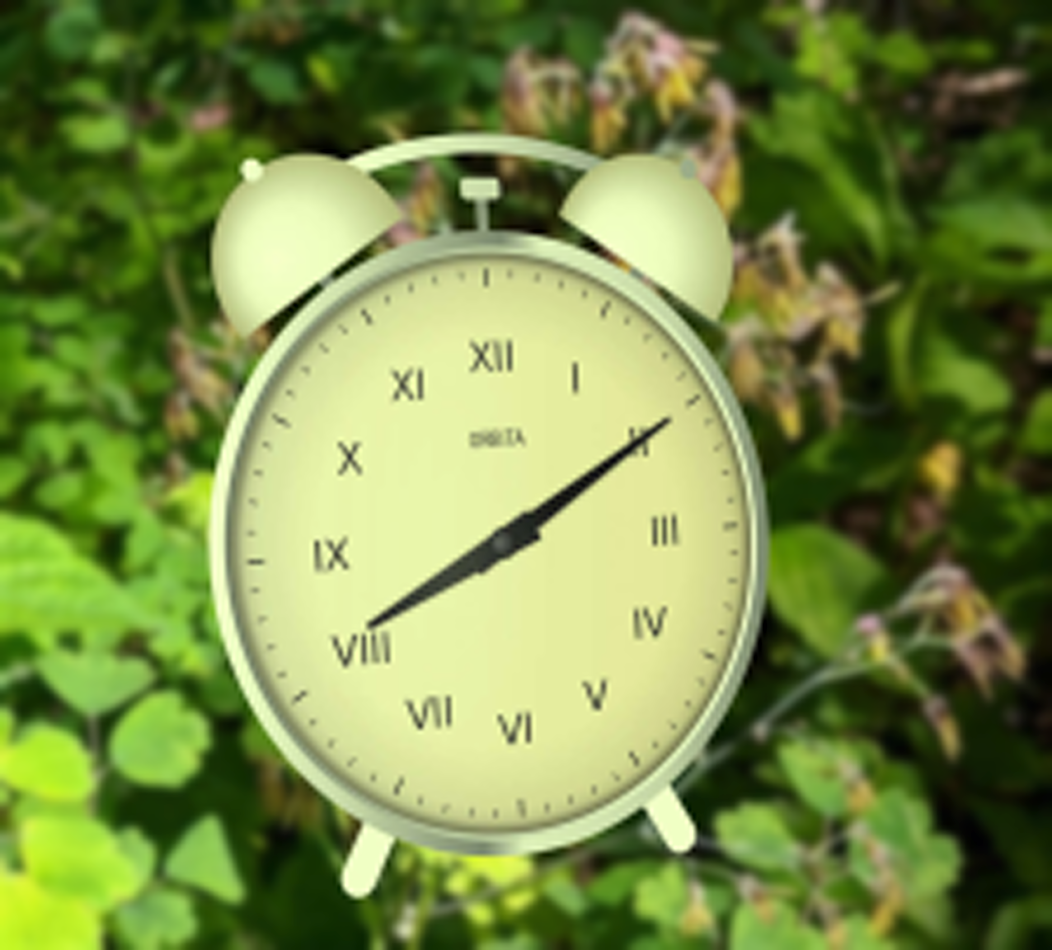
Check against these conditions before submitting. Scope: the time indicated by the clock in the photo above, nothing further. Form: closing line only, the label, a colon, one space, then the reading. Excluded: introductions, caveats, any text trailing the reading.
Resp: 8:10
